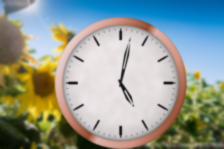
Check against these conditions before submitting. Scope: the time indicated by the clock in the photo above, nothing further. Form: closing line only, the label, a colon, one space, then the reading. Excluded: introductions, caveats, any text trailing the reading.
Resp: 5:02
